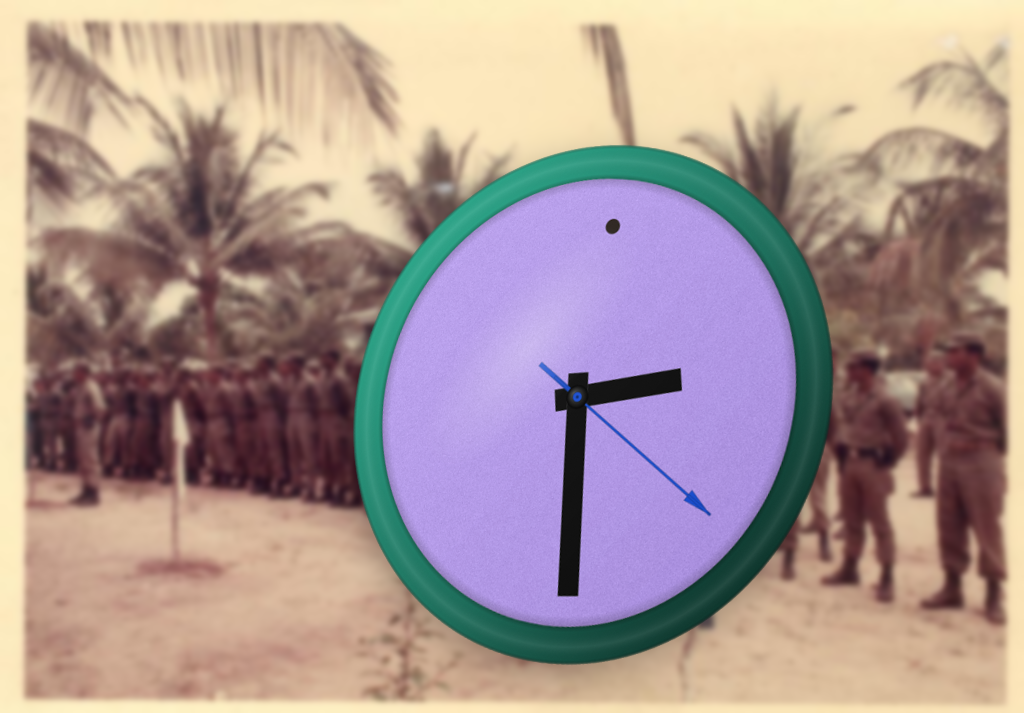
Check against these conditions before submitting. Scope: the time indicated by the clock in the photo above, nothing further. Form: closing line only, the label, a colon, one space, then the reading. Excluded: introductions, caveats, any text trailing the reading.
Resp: 2:28:20
